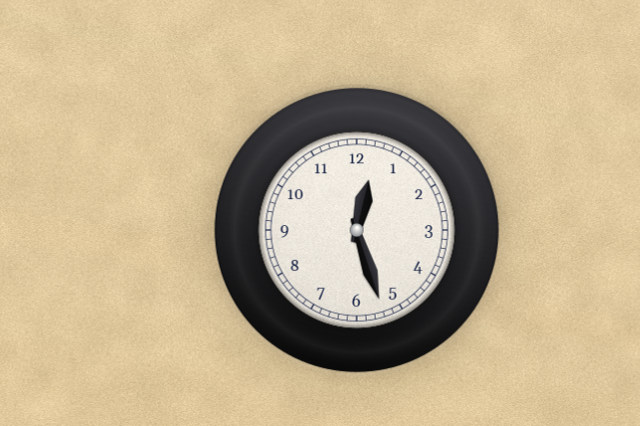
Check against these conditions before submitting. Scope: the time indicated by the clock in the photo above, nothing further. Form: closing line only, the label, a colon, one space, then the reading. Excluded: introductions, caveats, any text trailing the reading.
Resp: 12:27
